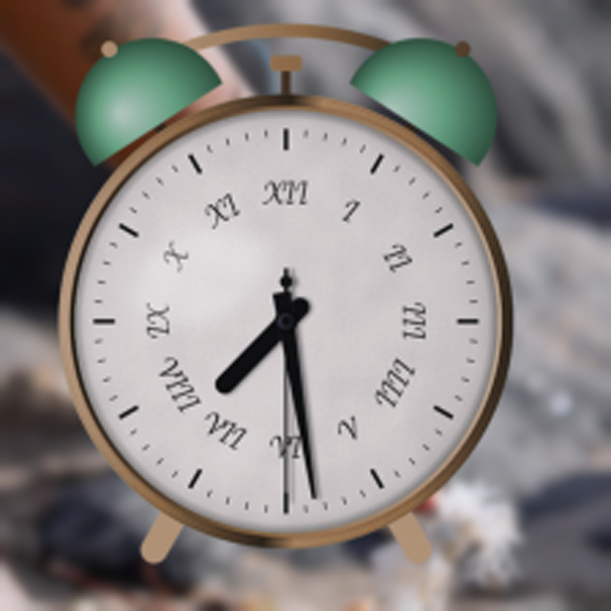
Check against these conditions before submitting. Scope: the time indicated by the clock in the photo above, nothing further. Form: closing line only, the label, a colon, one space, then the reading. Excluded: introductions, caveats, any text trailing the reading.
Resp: 7:28:30
